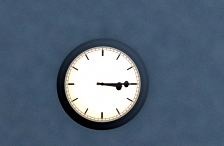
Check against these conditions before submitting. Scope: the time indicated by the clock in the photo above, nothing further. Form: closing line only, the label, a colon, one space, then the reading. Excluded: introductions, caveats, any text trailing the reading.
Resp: 3:15
